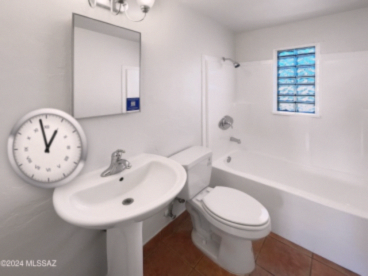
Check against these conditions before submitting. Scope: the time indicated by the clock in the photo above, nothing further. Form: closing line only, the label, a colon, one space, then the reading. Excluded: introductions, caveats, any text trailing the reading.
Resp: 12:58
